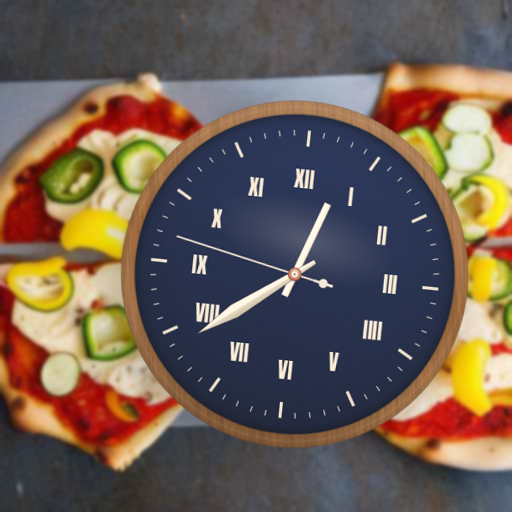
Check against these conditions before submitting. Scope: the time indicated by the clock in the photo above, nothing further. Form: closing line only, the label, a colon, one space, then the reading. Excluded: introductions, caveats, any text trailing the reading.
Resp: 12:38:47
